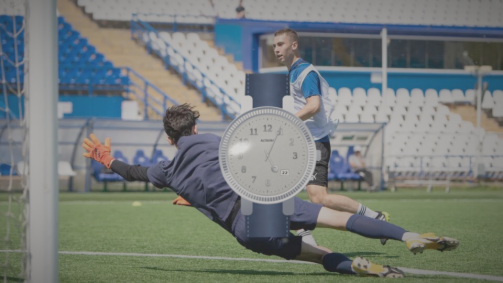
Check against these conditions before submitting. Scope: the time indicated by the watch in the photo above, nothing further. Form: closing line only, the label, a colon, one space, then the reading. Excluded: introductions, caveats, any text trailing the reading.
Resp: 5:04
